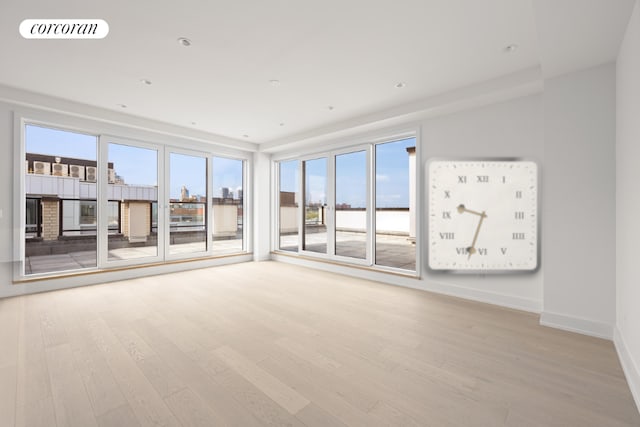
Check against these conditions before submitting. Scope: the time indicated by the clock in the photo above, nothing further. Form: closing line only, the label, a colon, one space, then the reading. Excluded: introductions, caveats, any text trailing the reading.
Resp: 9:33
